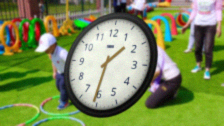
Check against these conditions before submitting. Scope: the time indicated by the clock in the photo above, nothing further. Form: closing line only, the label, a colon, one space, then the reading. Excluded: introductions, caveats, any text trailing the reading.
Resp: 1:31
